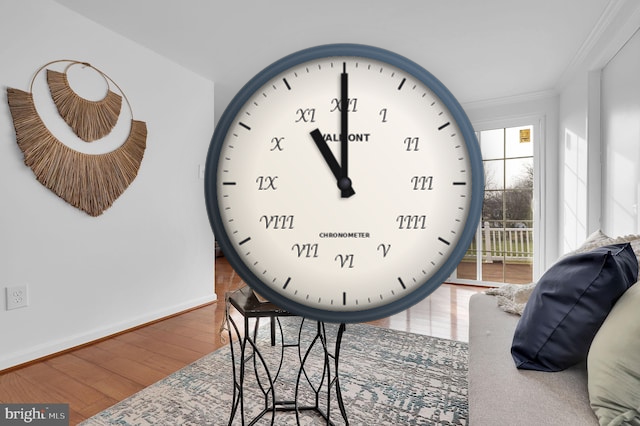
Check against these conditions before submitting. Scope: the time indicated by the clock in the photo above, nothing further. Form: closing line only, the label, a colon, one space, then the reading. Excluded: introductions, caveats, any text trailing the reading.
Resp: 11:00
